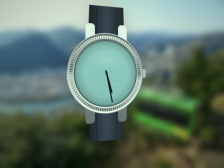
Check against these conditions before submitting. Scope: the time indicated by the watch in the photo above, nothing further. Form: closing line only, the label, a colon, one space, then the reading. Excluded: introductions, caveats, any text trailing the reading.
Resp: 5:28
